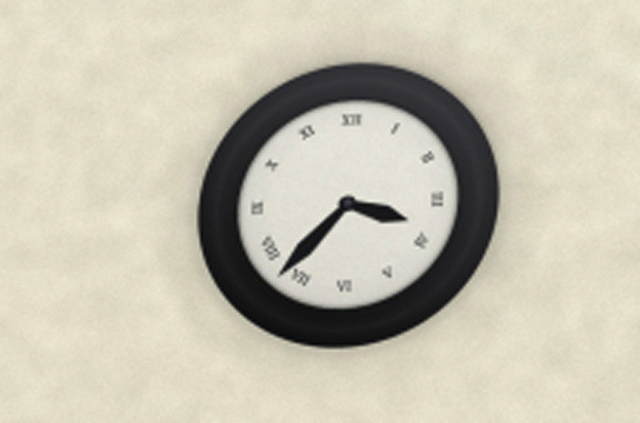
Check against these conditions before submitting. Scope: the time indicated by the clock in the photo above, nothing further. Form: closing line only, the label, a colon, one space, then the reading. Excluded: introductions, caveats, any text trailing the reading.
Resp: 3:37
